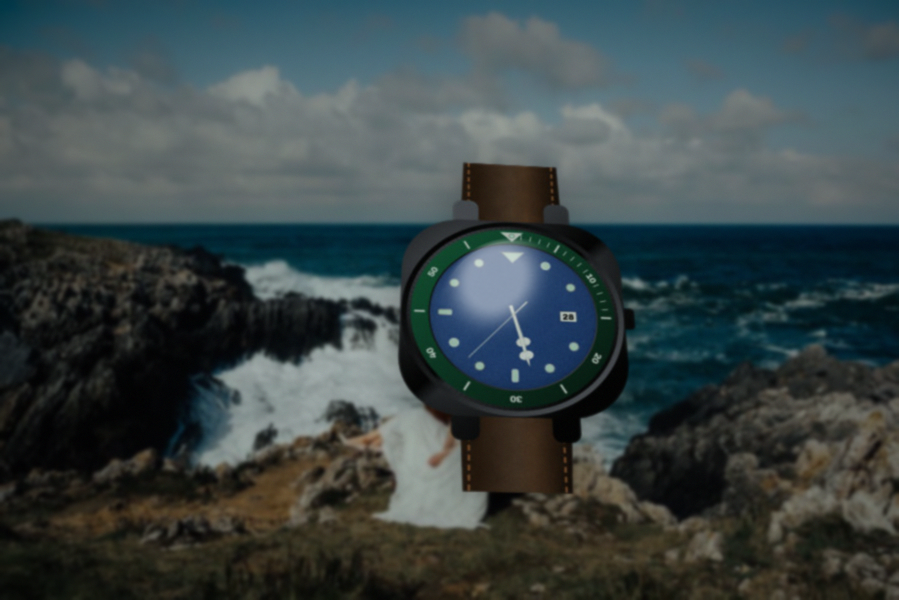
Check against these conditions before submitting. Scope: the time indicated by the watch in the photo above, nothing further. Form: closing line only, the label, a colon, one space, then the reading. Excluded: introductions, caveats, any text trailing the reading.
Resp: 5:27:37
